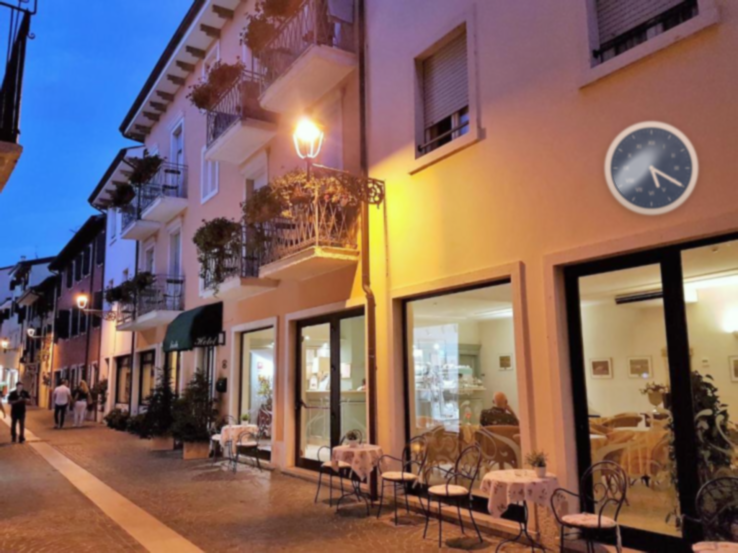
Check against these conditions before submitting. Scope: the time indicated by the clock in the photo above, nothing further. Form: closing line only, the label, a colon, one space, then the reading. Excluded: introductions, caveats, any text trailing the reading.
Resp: 5:20
